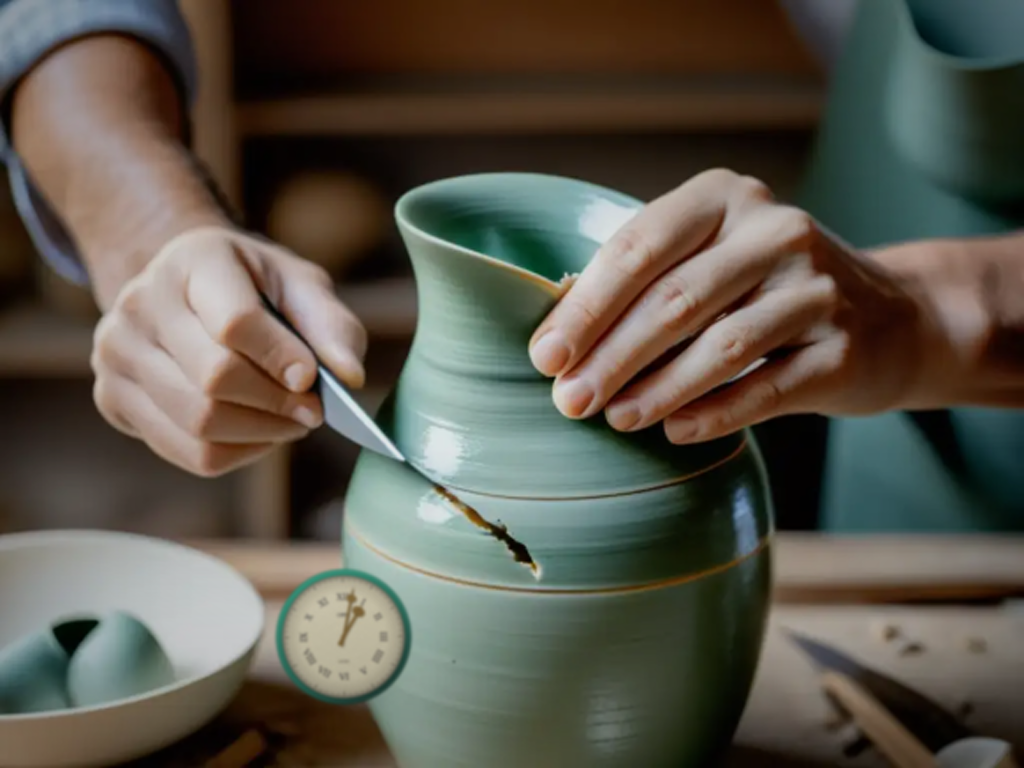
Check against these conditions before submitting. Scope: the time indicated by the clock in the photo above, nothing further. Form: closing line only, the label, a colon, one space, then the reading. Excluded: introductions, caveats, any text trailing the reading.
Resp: 1:02
